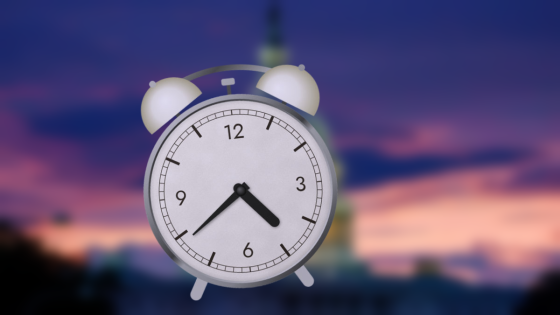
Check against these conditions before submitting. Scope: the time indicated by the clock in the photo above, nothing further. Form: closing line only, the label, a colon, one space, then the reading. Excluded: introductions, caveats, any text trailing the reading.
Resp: 4:39
